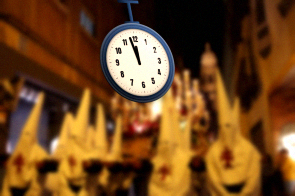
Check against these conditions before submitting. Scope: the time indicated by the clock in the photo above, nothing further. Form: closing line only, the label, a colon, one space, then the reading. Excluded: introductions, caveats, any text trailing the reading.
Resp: 11:58
